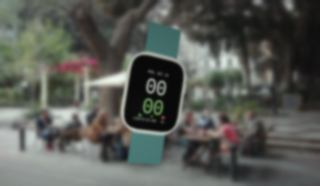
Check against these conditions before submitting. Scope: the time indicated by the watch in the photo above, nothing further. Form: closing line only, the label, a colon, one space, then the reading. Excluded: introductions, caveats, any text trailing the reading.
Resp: 0:00
